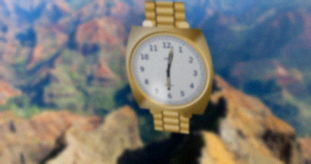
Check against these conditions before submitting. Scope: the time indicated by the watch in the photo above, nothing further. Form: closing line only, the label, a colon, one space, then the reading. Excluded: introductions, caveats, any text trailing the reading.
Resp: 6:02
